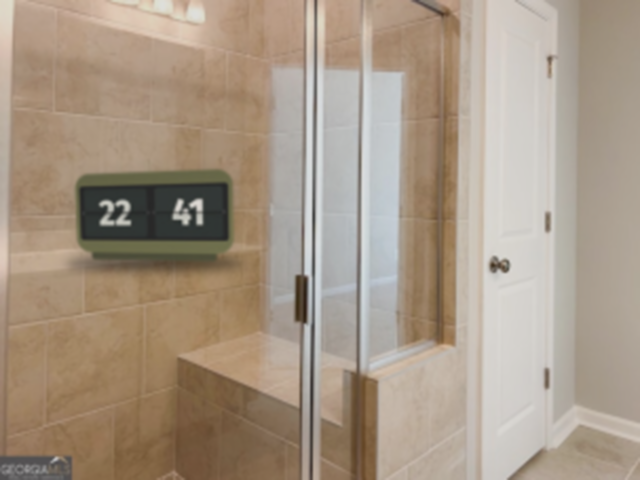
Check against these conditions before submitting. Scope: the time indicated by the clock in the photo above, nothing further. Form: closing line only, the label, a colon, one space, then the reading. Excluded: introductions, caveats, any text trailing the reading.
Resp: 22:41
